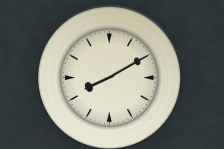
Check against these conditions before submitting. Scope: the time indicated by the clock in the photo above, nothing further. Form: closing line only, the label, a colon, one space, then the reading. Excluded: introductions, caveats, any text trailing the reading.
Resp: 8:10
